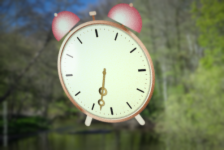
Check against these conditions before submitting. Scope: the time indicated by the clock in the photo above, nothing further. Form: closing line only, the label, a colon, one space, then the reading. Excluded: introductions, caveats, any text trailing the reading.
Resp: 6:33
